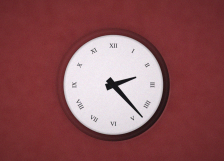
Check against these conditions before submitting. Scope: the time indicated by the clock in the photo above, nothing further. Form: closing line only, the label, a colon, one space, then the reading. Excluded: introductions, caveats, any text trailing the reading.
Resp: 2:23
